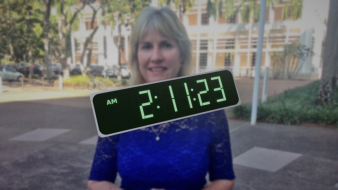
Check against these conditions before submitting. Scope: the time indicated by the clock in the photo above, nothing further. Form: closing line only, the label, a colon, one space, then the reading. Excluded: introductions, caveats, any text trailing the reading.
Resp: 2:11:23
